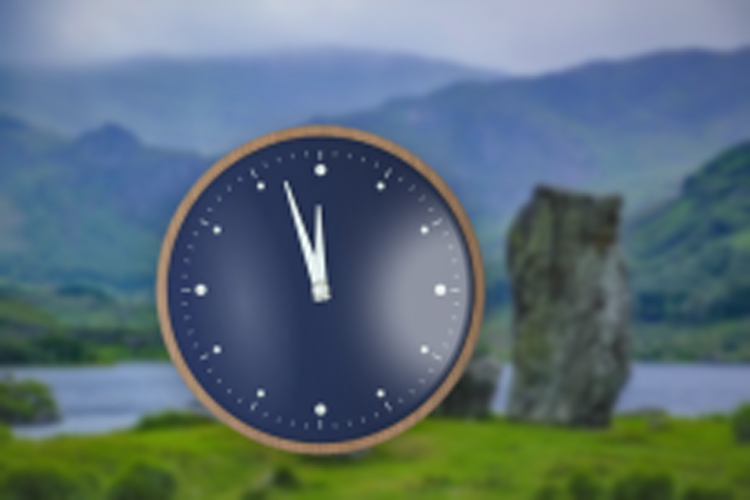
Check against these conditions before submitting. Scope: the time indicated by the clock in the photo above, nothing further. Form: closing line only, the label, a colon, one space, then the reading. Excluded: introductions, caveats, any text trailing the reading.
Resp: 11:57
